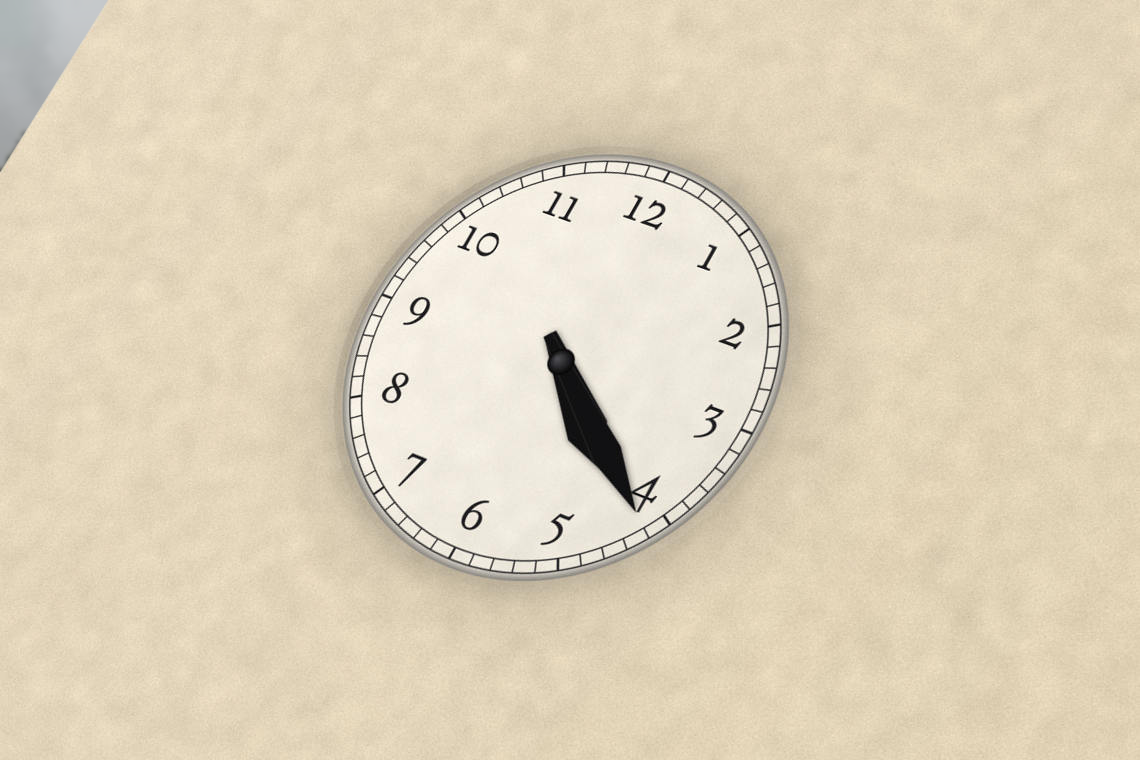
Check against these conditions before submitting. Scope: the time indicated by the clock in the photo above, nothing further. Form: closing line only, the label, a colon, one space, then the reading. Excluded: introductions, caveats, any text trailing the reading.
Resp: 4:21
